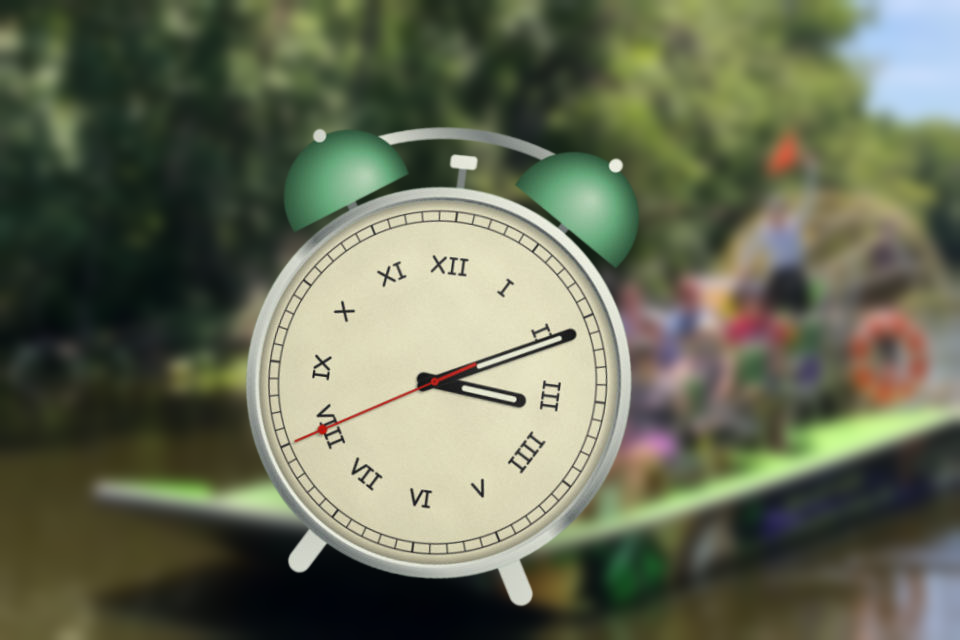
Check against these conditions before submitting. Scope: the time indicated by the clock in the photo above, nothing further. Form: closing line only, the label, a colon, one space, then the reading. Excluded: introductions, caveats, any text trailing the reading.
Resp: 3:10:40
